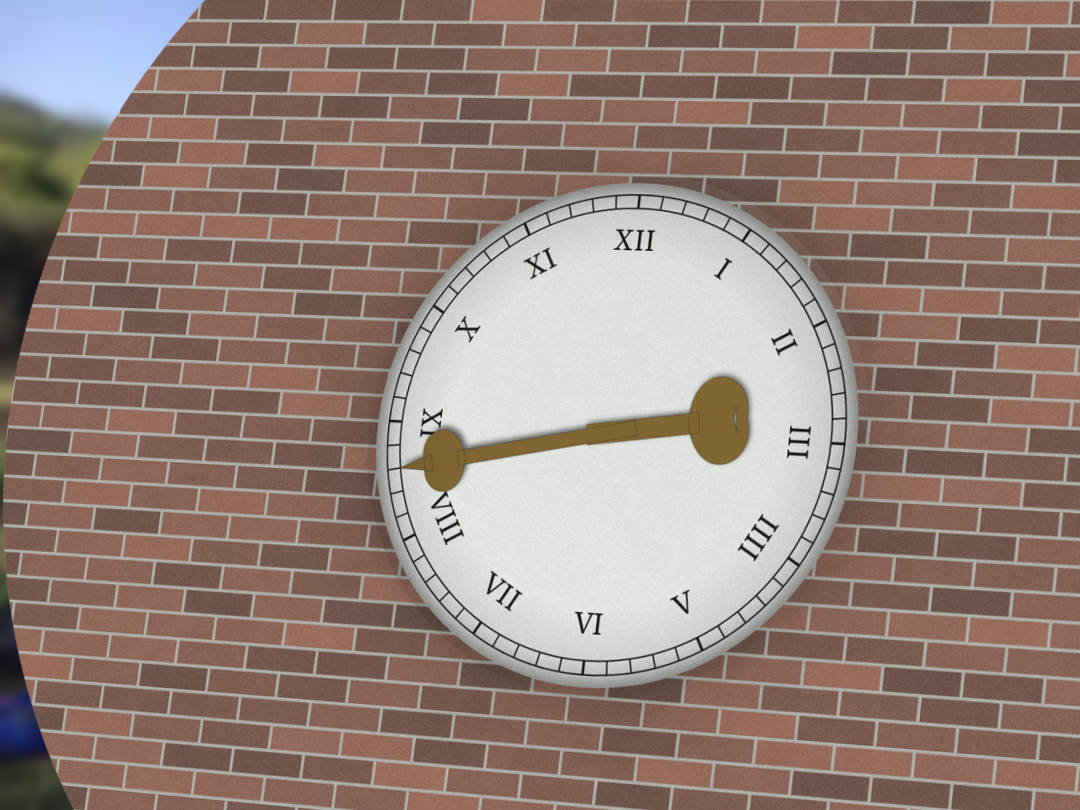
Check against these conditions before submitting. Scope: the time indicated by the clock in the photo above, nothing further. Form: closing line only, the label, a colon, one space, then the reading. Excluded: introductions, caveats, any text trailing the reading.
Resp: 2:43
